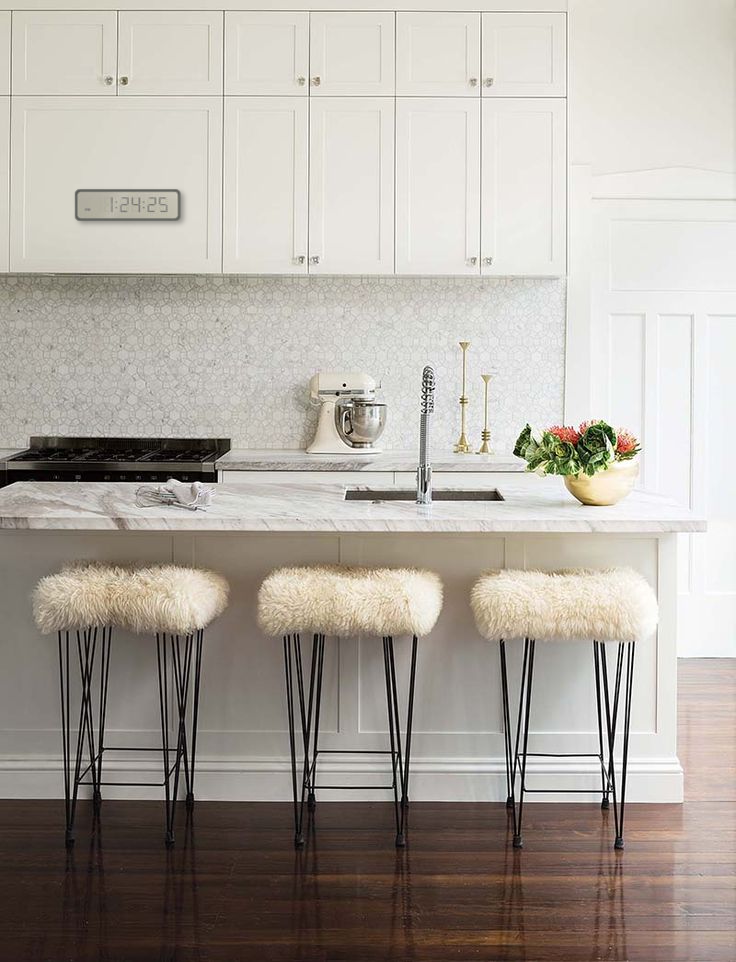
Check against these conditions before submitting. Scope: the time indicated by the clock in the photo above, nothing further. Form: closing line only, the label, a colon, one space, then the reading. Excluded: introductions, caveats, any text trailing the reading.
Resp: 1:24:25
